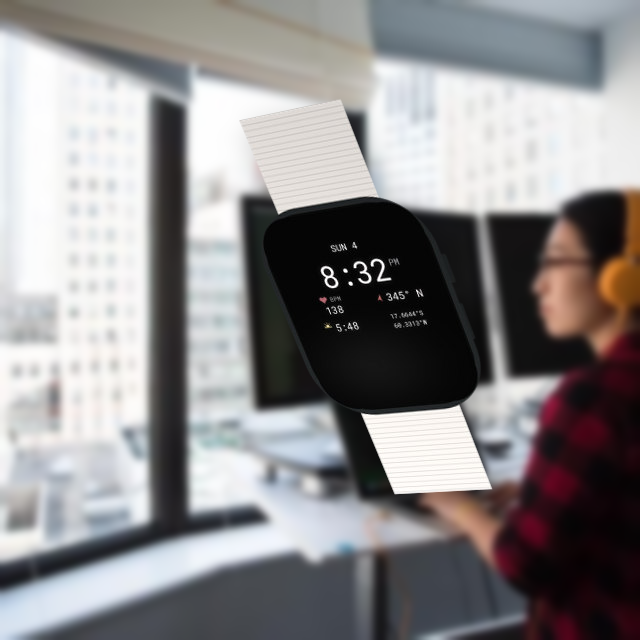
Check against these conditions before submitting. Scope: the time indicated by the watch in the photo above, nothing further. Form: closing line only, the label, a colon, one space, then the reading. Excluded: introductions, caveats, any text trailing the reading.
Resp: 8:32
